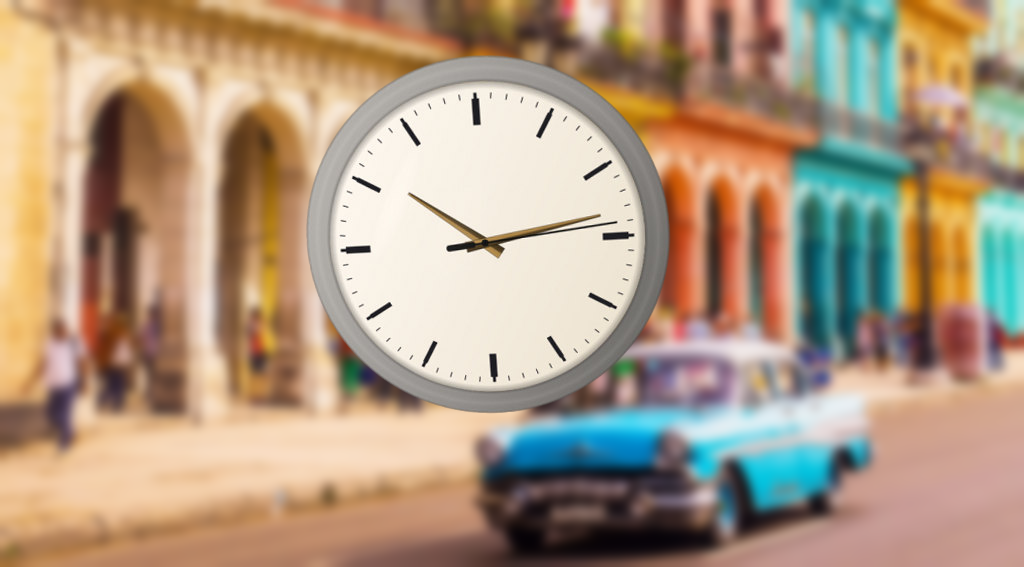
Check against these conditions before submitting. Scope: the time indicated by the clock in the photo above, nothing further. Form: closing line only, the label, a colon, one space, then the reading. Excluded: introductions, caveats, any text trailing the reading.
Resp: 10:13:14
